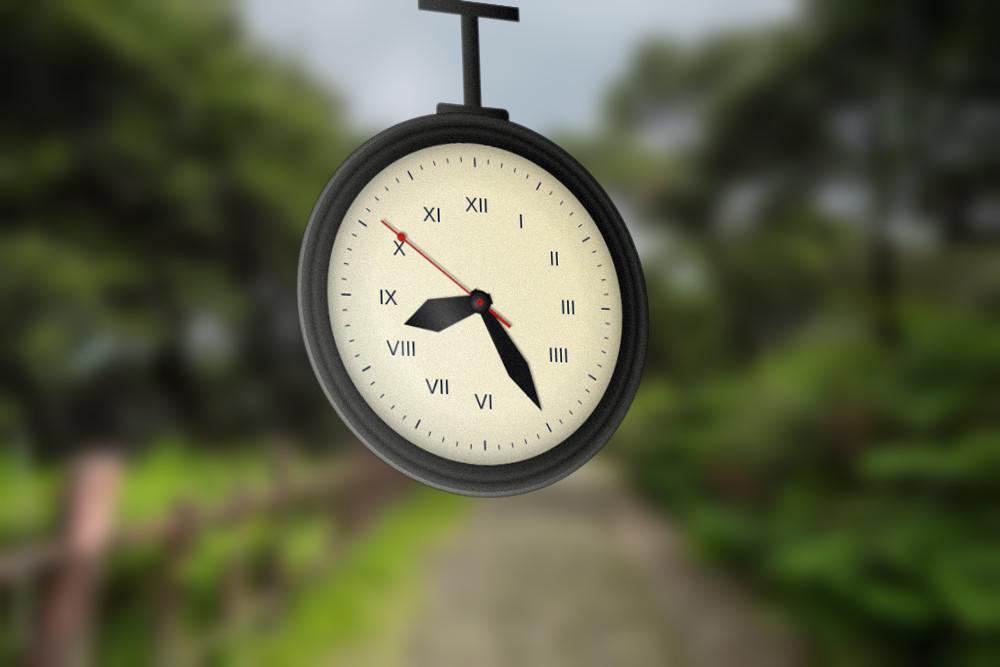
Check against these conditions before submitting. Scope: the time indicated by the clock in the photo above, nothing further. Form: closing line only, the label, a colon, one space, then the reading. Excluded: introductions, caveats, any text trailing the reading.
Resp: 8:24:51
